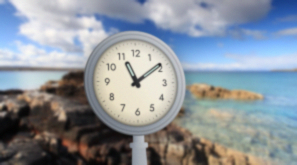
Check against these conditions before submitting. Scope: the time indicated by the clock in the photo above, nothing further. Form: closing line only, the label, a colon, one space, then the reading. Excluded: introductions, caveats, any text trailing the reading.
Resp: 11:09
